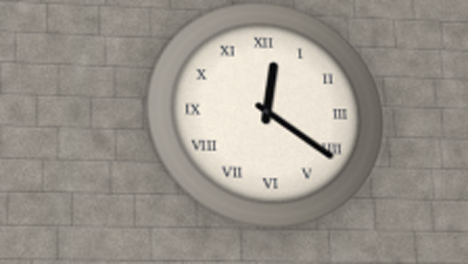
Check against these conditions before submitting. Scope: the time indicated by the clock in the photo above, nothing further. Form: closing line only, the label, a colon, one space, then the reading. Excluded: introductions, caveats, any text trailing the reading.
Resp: 12:21
